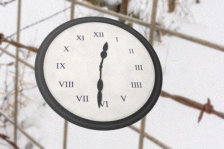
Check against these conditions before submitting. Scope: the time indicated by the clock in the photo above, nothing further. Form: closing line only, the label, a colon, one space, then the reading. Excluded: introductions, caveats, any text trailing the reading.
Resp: 12:31
